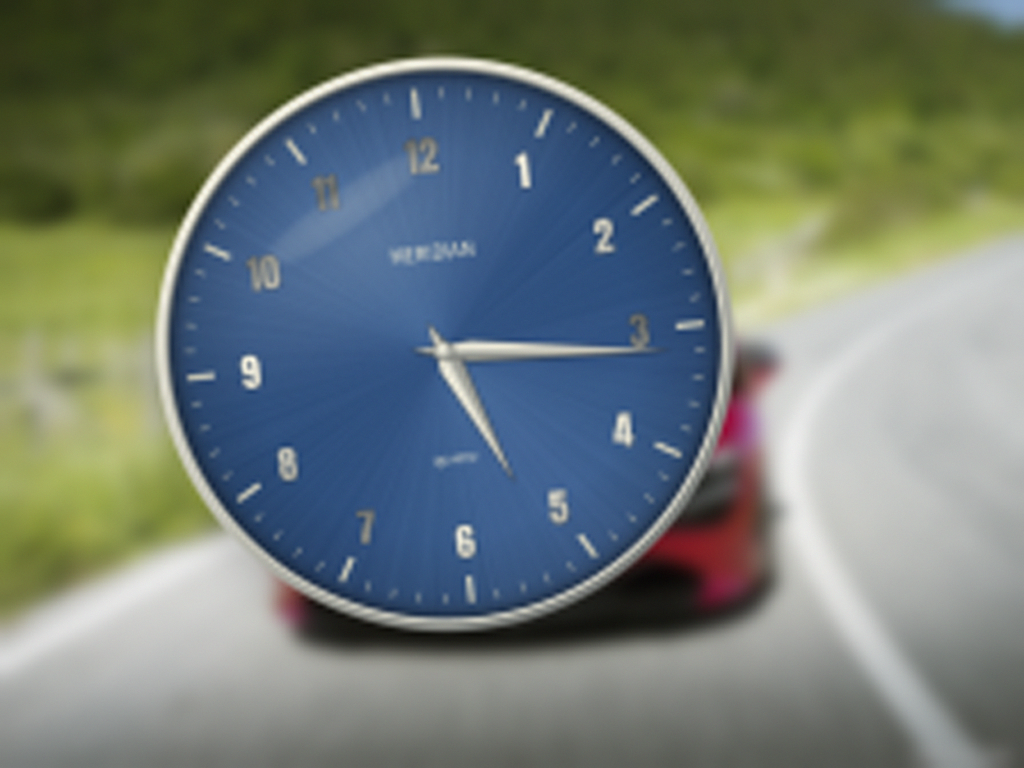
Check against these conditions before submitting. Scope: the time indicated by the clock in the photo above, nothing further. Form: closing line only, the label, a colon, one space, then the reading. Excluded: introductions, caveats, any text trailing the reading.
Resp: 5:16
